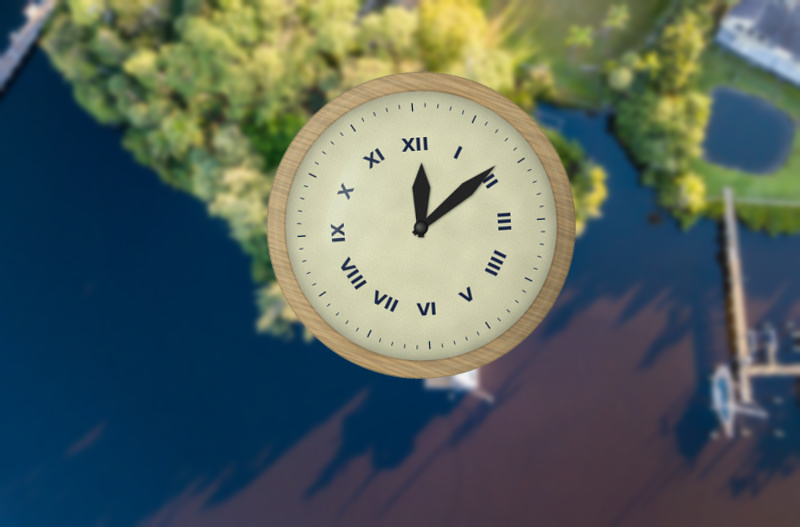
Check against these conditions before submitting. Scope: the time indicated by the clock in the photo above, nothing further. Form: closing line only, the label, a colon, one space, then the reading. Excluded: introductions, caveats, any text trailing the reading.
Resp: 12:09
